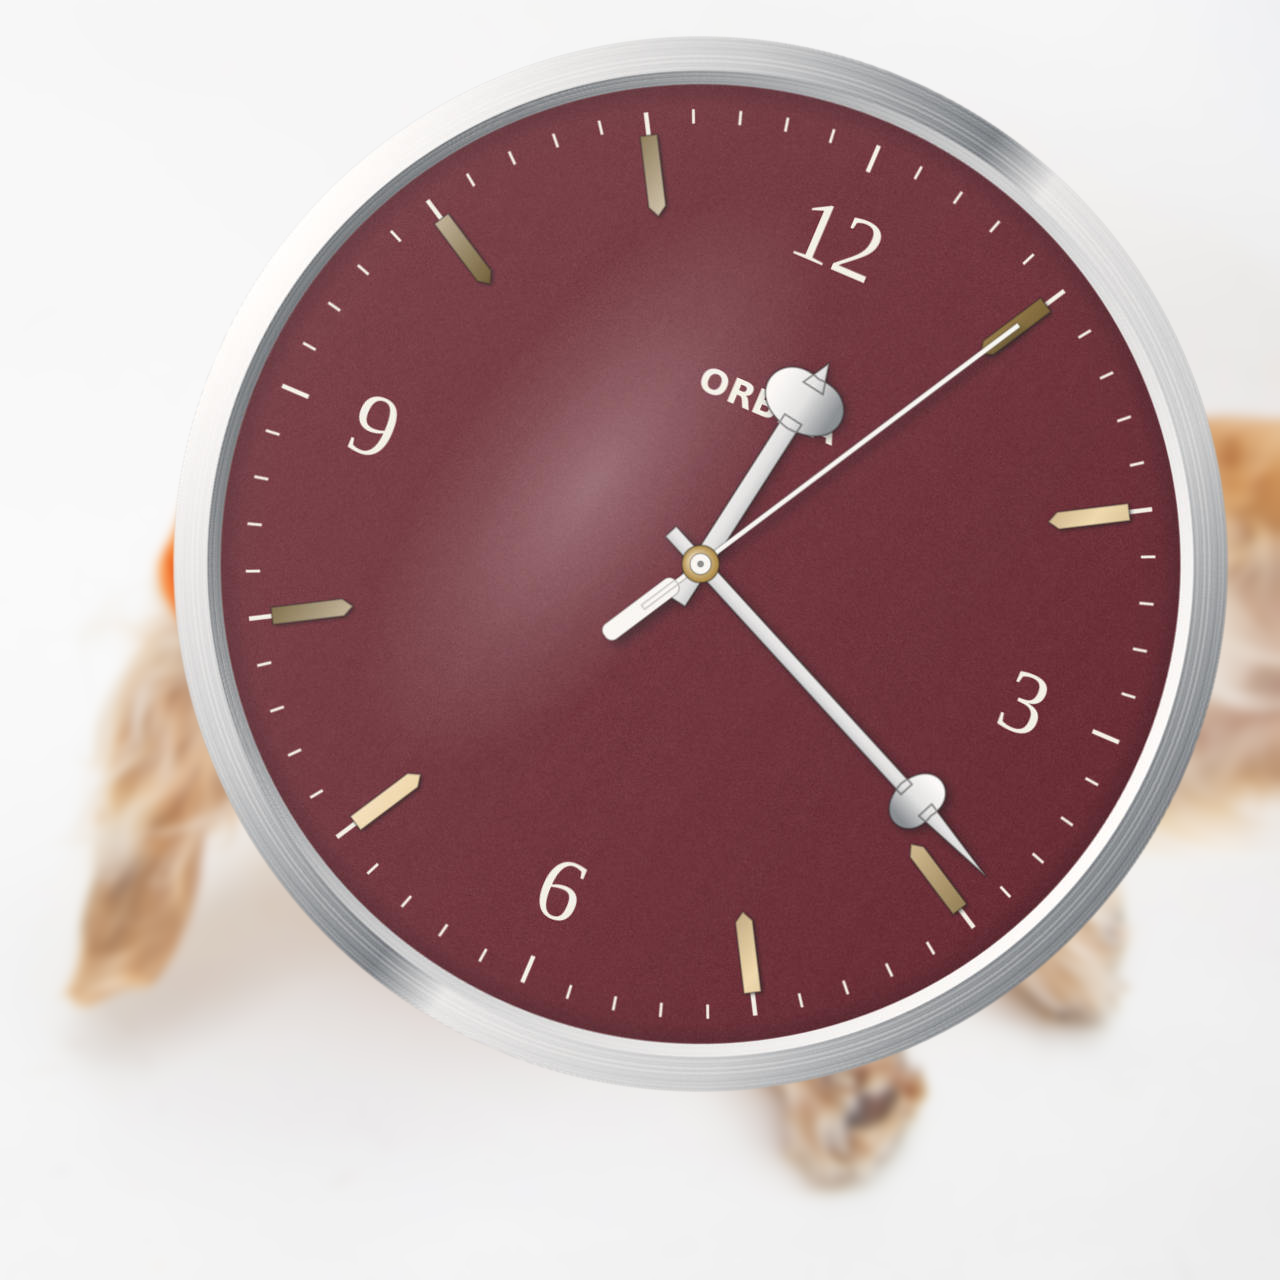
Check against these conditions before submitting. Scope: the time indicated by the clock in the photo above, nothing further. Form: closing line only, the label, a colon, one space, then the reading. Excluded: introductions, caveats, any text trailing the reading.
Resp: 12:19:05
